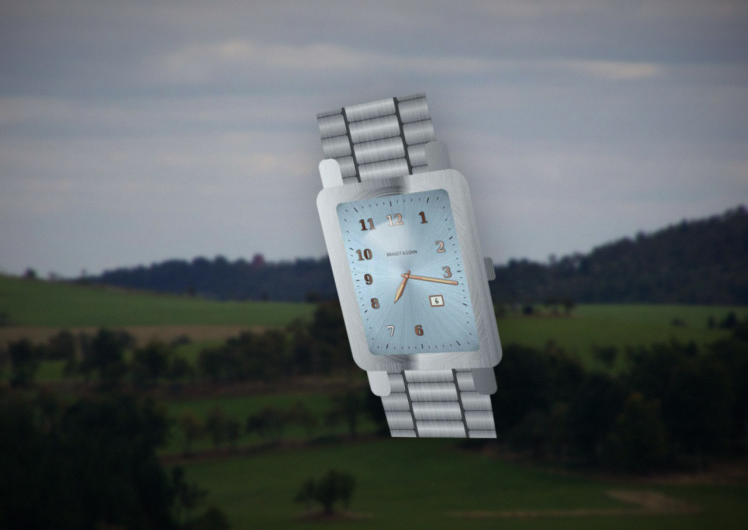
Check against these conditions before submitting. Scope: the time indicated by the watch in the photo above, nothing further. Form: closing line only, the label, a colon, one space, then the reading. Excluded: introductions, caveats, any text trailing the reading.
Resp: 7:17
